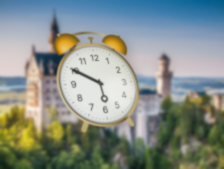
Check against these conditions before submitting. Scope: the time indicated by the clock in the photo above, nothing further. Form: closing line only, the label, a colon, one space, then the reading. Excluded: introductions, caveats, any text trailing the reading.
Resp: 5:50
